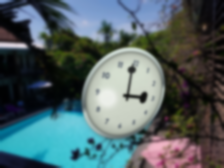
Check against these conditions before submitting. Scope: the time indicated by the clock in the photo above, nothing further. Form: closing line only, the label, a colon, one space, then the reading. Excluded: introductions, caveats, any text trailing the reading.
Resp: 2:59
